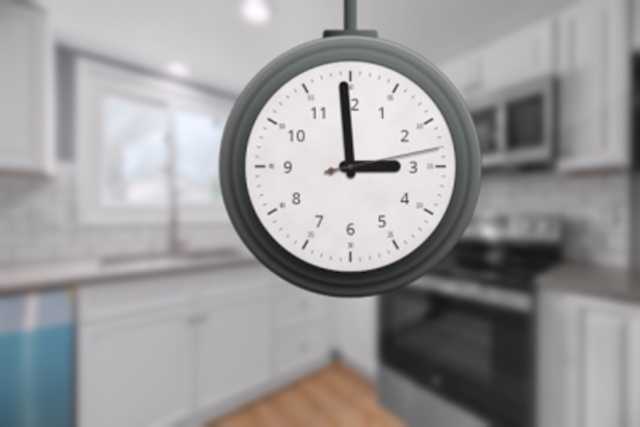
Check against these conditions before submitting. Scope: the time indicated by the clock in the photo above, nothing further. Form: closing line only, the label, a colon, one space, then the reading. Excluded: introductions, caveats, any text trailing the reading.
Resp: 2:59:13
